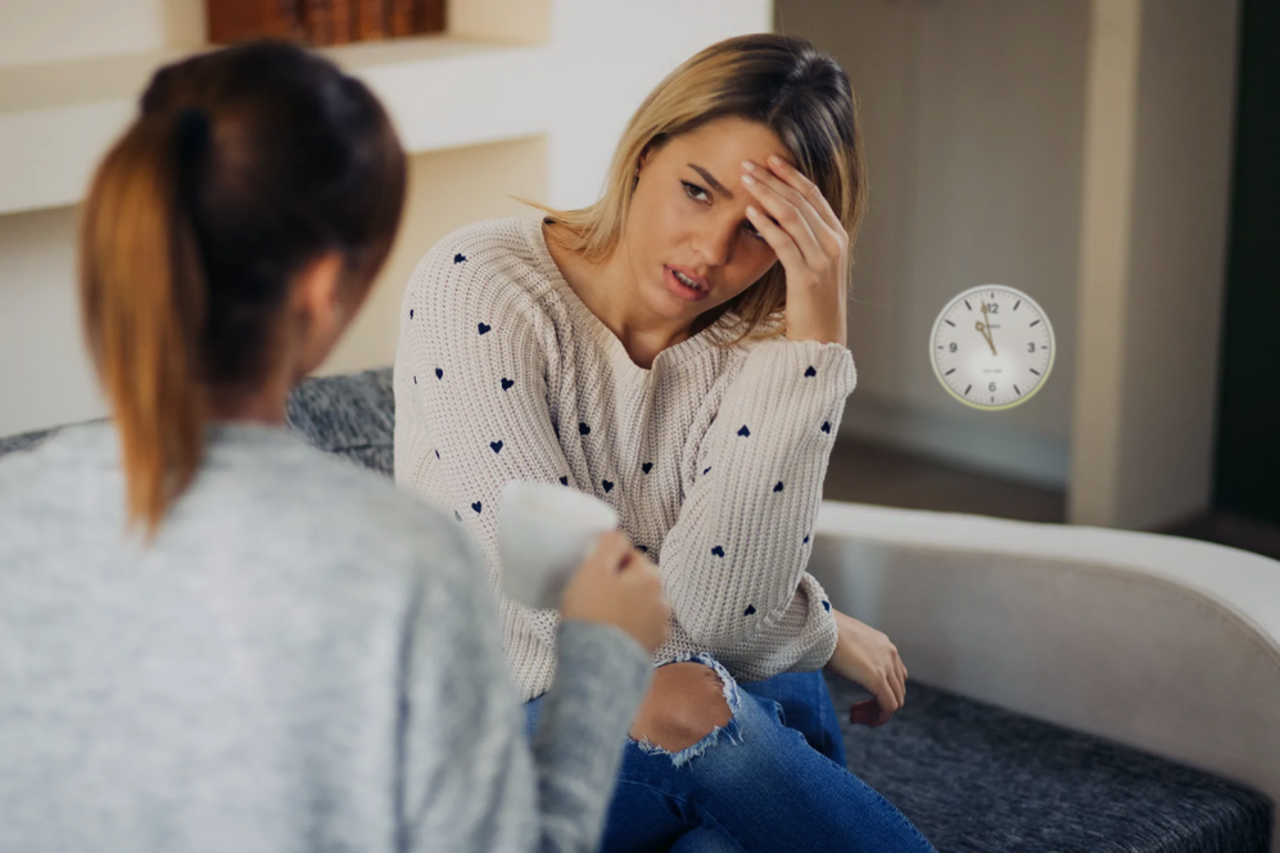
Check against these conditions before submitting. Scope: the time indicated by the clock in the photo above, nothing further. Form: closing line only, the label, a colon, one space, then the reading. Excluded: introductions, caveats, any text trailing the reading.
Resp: 10:58
